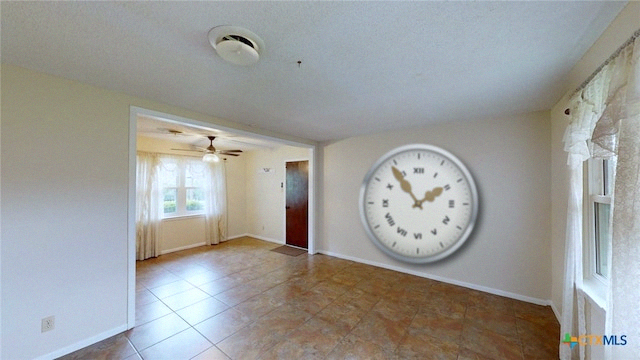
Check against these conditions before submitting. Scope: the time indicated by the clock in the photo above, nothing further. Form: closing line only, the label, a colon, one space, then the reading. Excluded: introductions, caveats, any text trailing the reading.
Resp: 1:54
